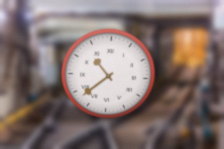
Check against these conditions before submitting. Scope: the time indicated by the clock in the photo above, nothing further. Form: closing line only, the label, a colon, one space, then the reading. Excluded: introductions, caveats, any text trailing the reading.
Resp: 10:38
